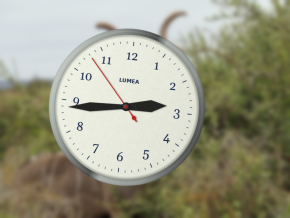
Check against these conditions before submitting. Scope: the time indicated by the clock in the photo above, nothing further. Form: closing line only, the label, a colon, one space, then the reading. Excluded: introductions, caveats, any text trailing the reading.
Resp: 2:43:53
